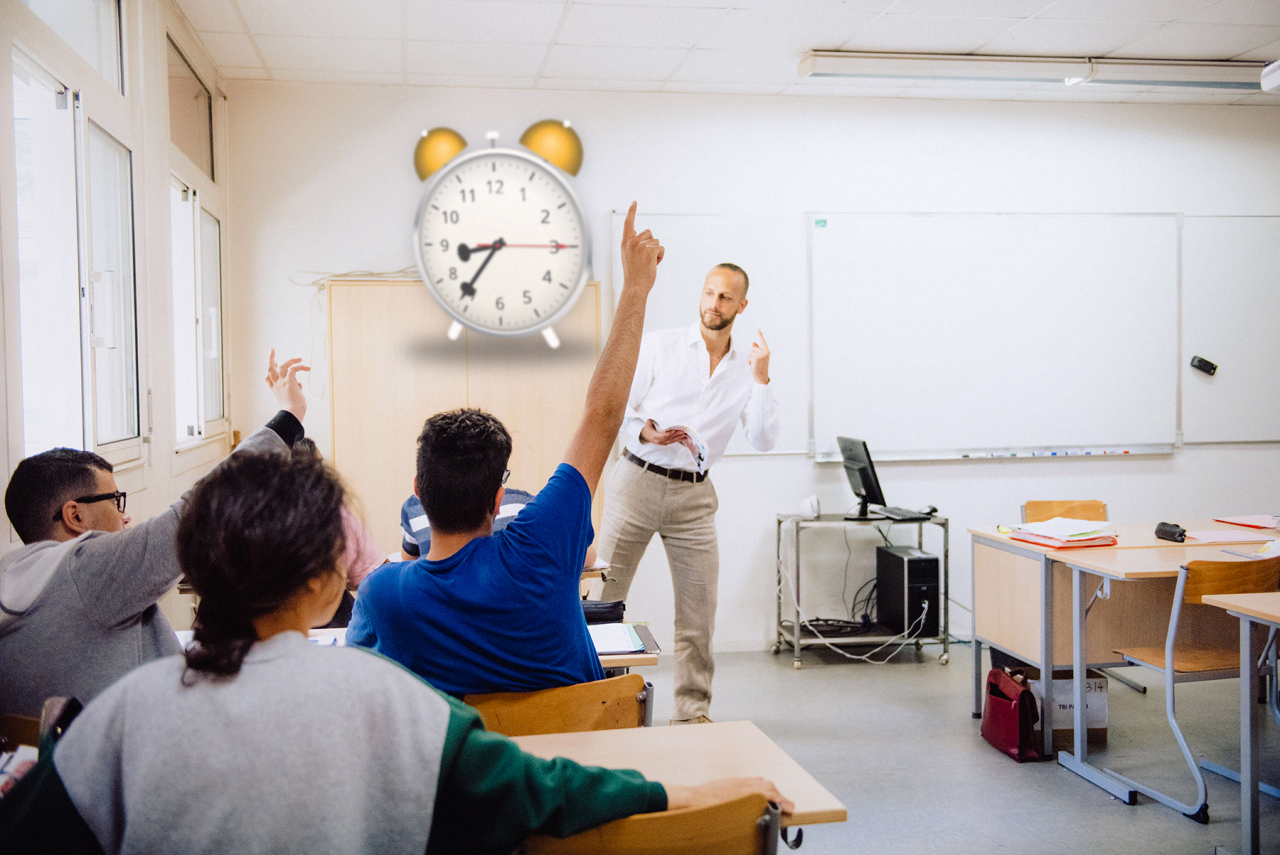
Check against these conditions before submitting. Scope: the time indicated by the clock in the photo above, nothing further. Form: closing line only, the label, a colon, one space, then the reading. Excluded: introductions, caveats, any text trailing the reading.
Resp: 8:36:15
